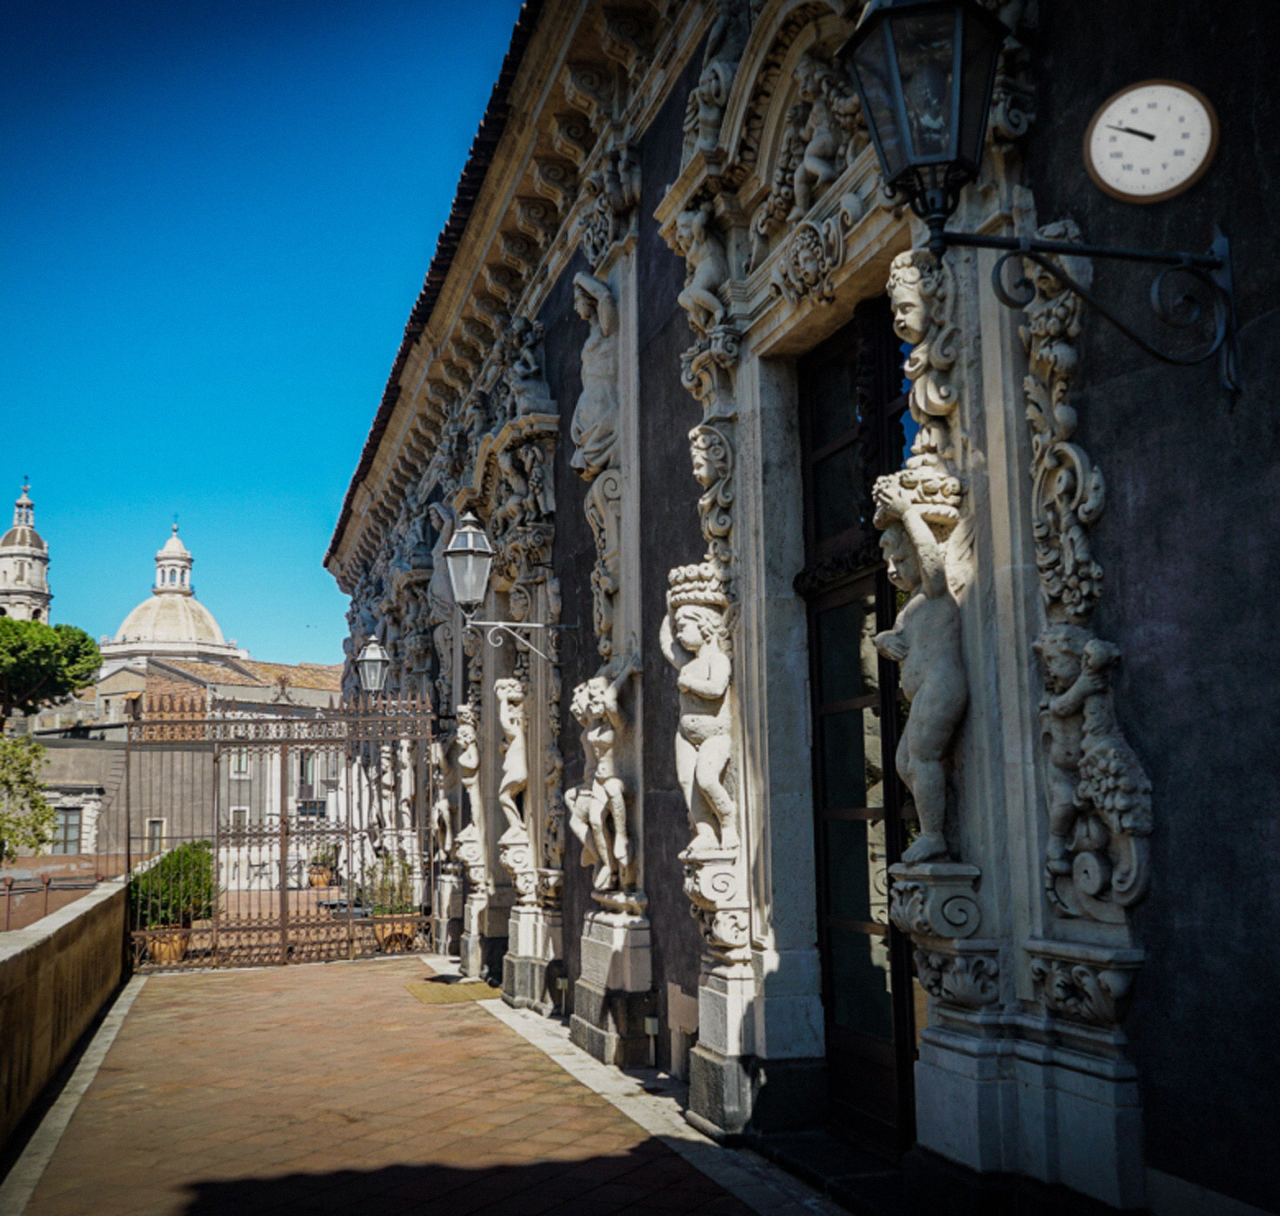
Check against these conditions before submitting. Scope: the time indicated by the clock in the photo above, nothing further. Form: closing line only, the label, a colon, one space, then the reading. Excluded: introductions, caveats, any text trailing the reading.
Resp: 9:48
